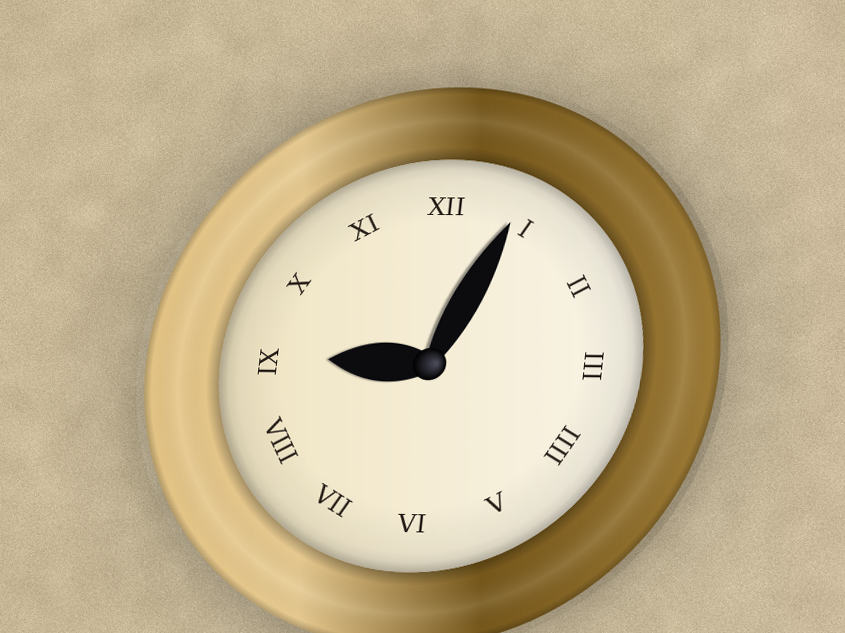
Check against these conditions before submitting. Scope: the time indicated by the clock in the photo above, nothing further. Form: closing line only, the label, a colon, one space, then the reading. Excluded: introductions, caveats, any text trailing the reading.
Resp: 9:04
